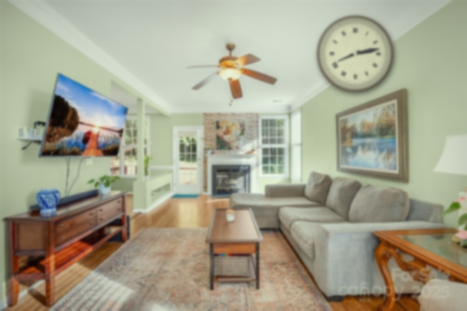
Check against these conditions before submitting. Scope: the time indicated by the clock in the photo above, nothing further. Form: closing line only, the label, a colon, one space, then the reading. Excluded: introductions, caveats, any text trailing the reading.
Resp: 8:13
